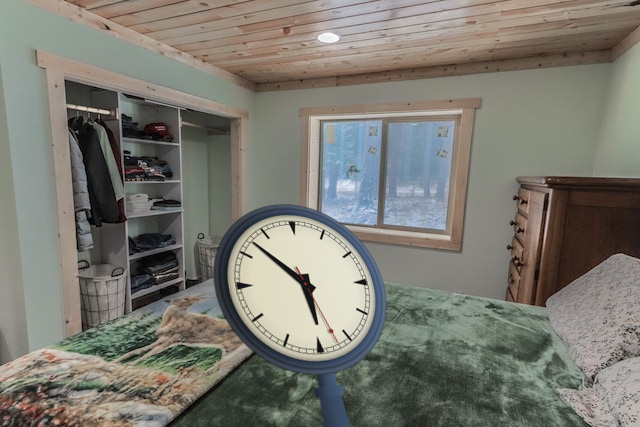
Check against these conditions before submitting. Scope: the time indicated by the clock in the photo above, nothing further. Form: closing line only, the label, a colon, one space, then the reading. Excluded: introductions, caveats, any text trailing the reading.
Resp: 5:52:27
